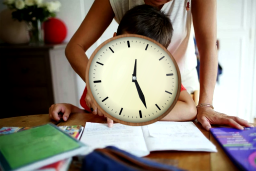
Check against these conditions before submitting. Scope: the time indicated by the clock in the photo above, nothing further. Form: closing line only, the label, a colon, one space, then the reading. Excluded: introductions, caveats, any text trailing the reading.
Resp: 12:28
